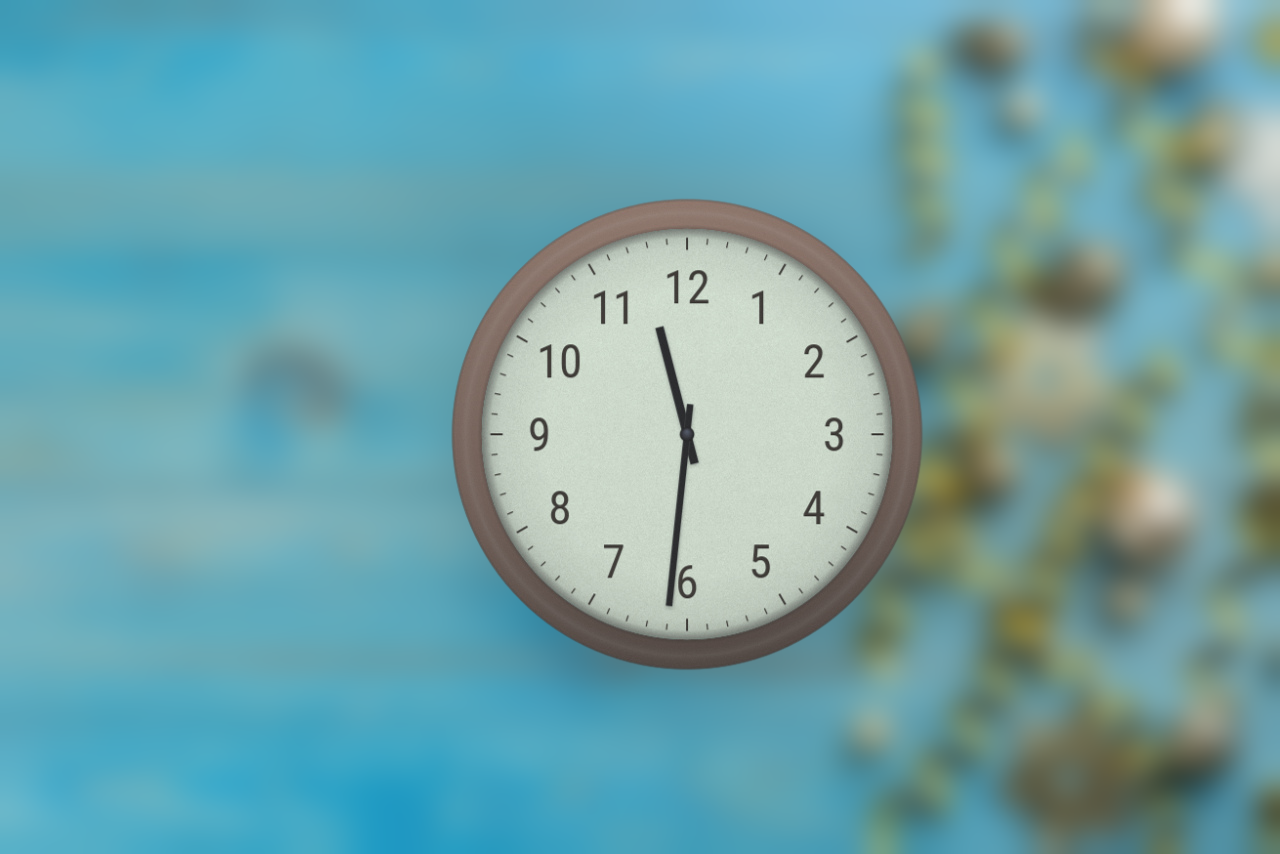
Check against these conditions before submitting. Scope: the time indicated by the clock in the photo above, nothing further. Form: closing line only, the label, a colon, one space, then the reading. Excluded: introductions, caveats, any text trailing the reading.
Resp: 11:31
